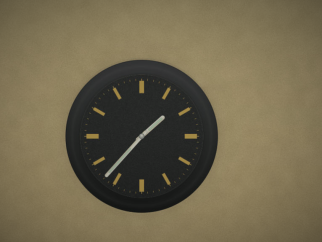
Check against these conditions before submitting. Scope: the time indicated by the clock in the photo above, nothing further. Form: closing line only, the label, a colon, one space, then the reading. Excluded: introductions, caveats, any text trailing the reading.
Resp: 1:37
